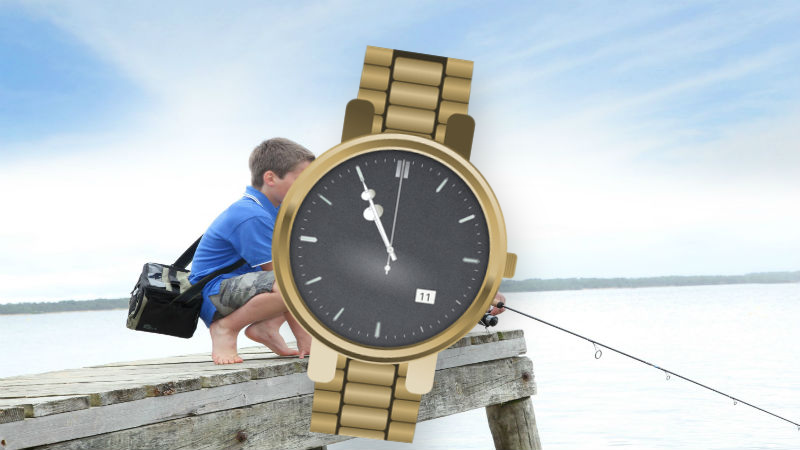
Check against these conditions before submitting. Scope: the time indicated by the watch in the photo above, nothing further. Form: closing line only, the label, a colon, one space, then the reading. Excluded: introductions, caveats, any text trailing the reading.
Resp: 10:55:00
